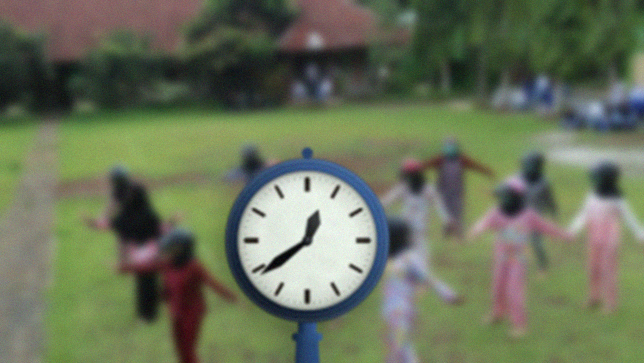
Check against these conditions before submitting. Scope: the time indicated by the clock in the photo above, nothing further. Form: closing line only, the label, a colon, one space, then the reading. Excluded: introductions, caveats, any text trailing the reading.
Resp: 12:39
